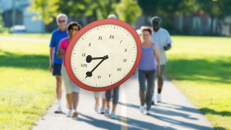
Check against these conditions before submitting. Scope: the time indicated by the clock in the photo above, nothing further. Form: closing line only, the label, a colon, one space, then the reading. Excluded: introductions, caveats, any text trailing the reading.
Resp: 8:35
